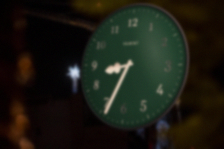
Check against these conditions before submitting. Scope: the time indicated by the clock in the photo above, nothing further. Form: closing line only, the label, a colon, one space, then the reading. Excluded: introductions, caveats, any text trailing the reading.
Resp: 8:34
